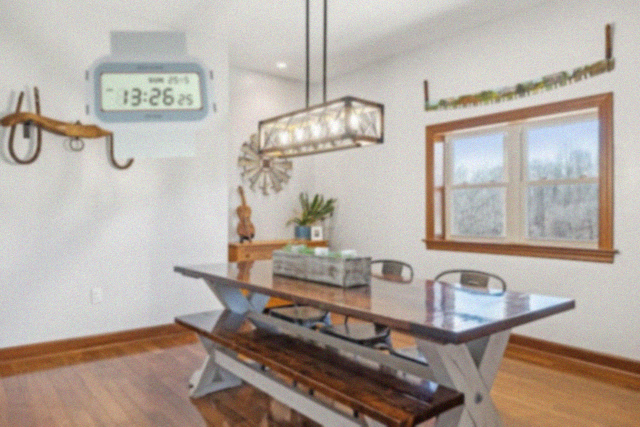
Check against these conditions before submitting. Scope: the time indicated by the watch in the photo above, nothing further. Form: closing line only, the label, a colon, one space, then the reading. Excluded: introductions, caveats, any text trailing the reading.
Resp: 13:26
